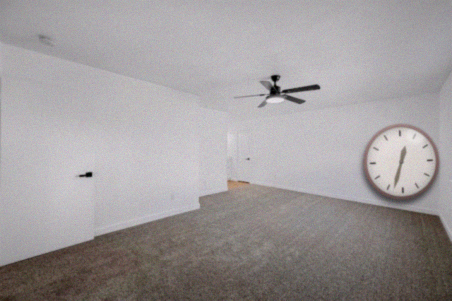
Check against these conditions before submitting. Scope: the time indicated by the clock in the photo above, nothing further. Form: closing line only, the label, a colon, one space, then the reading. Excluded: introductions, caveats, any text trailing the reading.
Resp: 12:33
